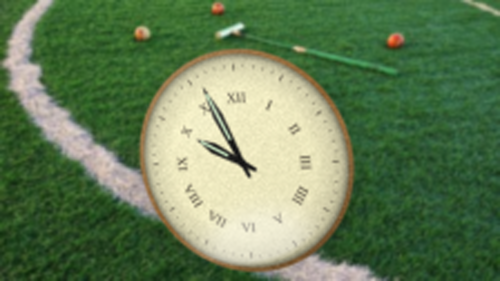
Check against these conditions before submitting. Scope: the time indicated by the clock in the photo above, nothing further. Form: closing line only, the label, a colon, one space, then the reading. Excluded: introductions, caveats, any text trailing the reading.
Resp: 9:56
